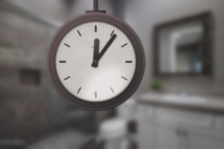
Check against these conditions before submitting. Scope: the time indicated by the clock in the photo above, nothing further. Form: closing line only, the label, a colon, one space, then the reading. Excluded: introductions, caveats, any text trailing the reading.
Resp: 12:06
